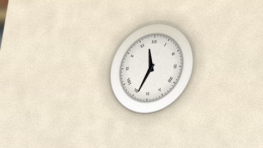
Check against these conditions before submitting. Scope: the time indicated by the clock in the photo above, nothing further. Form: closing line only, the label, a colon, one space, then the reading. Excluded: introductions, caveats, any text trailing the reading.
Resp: 11:34
